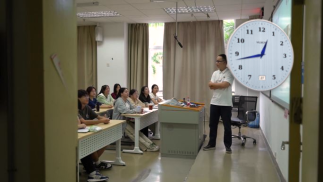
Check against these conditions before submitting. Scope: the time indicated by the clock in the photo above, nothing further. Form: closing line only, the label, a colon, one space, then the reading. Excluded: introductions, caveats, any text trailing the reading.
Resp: 12:43
